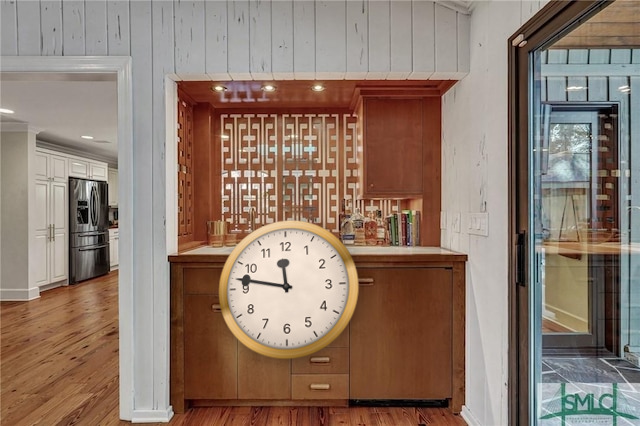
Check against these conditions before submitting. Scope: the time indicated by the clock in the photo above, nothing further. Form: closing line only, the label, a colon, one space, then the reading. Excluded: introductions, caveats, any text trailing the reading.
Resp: 11:47
